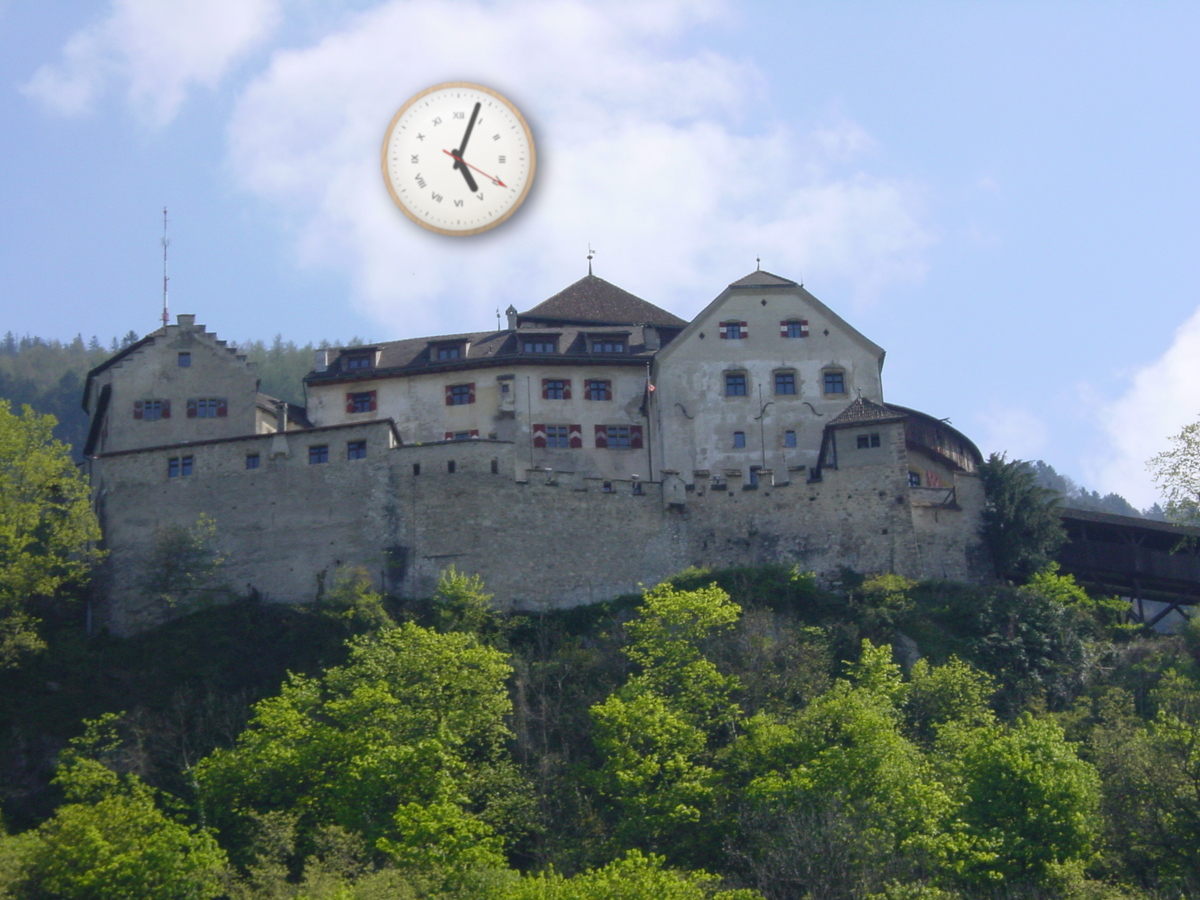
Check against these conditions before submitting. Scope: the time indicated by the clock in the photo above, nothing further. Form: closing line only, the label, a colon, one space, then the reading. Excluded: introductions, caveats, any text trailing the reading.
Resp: 5:03:20
